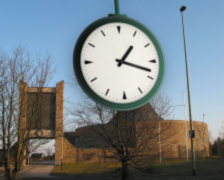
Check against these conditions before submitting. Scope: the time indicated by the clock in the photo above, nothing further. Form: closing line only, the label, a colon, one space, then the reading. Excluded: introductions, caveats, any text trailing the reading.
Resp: 1:18
